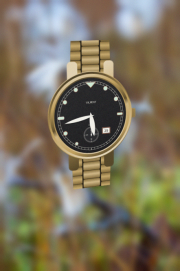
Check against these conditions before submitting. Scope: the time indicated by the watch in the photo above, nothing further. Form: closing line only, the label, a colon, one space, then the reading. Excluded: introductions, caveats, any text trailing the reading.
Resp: 5:43
